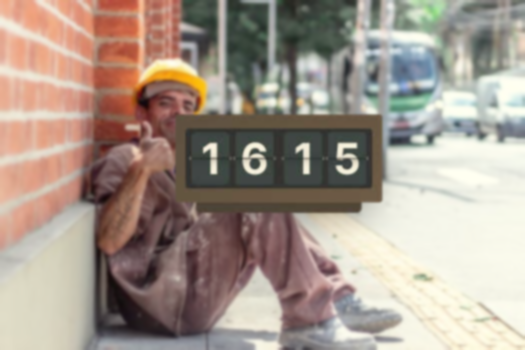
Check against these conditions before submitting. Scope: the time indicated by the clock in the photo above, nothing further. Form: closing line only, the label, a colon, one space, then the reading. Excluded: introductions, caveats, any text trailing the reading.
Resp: 16:15
